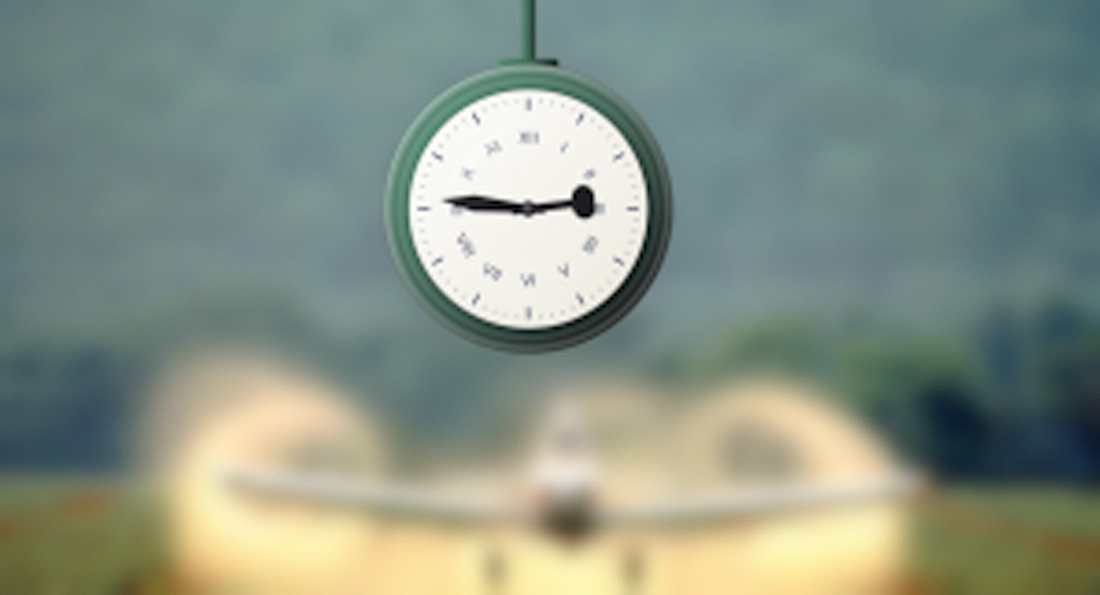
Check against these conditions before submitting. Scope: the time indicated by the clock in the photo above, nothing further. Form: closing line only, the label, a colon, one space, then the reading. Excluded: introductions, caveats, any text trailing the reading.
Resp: 2:46
